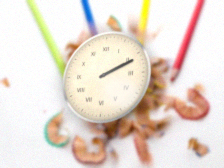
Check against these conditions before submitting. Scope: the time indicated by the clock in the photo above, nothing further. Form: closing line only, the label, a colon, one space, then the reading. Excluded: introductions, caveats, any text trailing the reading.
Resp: 2:11
